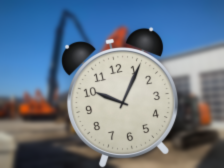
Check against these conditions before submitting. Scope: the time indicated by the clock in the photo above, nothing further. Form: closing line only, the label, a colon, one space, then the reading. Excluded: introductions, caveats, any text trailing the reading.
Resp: 10:06
